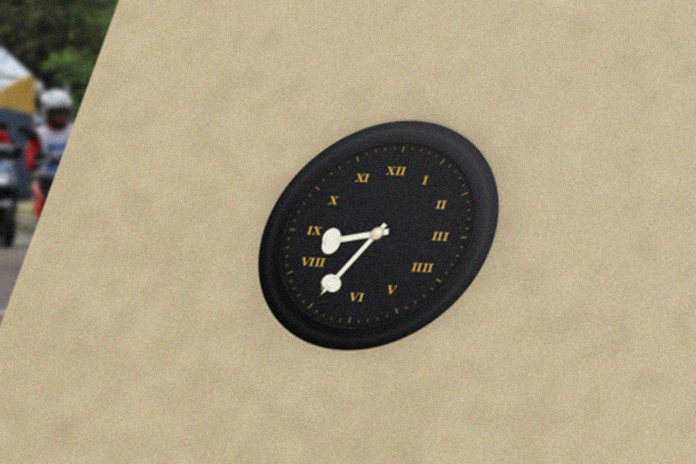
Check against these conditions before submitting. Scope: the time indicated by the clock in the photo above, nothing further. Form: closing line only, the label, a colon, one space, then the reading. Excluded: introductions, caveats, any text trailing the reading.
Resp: 8:35
